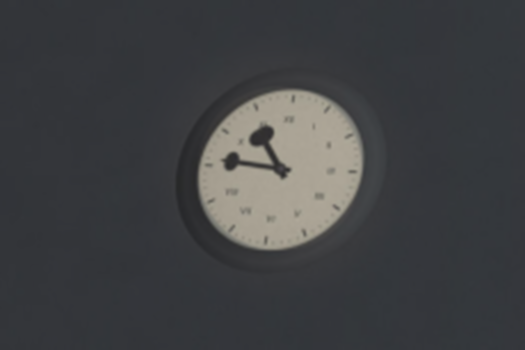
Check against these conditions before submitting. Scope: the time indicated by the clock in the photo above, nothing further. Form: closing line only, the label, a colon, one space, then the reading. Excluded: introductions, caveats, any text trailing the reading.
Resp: 10:46
